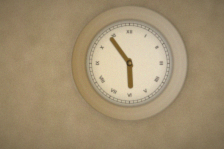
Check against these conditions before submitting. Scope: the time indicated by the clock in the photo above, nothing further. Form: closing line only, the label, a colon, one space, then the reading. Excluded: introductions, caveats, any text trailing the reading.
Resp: 5:54
